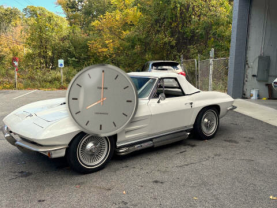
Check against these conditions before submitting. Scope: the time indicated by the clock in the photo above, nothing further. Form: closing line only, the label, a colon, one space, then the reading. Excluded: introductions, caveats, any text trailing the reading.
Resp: 8:00
